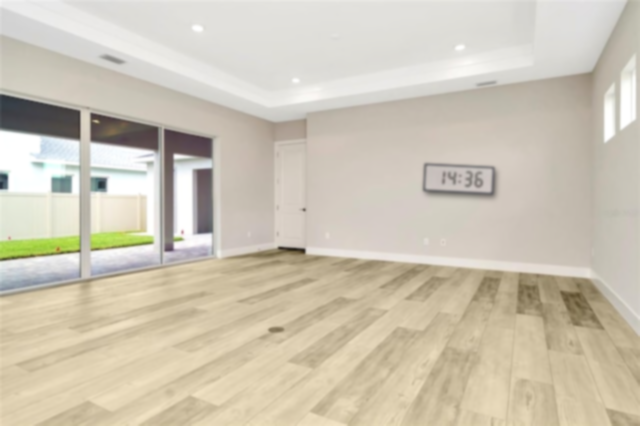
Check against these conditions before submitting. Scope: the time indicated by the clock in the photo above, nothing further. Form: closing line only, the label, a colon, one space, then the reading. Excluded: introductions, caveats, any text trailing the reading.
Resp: 14:36
